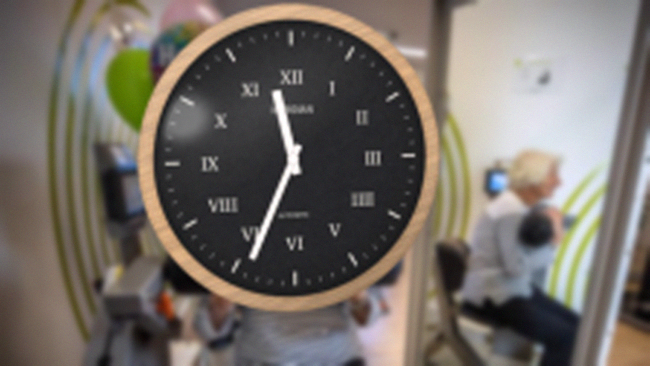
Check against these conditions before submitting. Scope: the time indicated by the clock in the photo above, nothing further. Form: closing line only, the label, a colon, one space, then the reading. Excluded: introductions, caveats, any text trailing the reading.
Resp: 11:34
